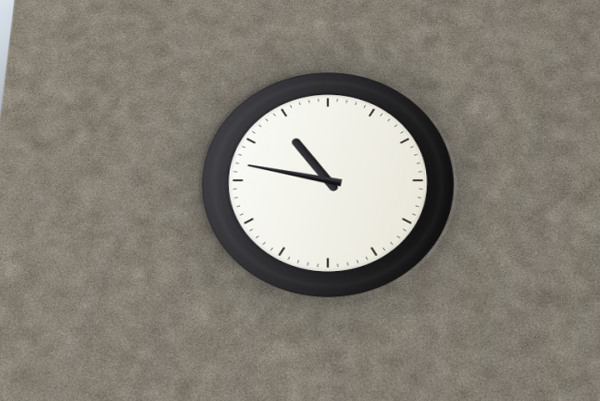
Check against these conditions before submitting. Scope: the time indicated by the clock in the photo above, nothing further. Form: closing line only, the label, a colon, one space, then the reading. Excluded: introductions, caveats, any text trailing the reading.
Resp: 10:47
